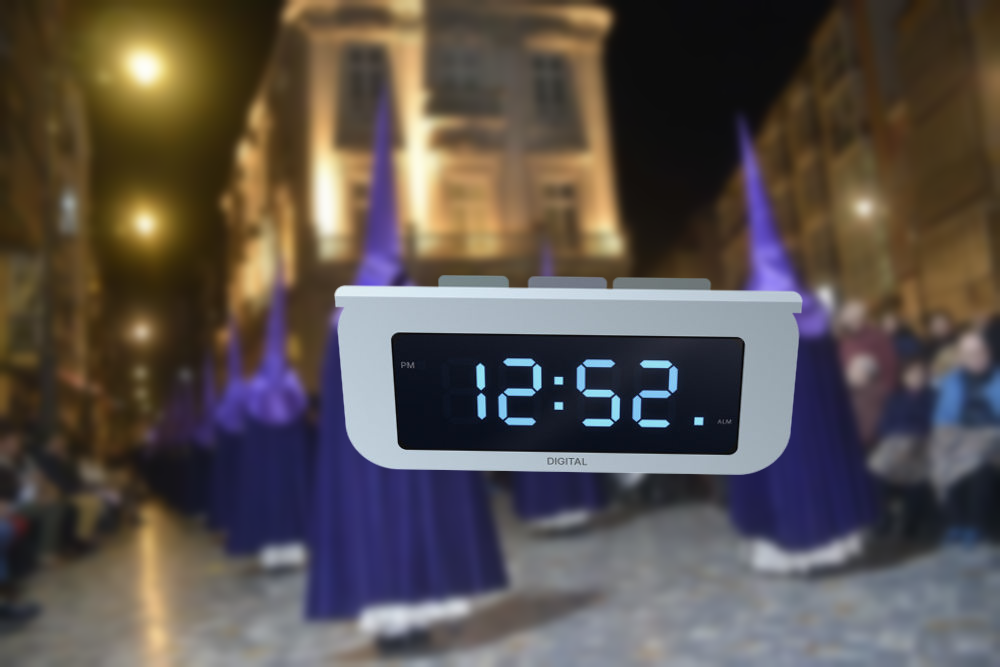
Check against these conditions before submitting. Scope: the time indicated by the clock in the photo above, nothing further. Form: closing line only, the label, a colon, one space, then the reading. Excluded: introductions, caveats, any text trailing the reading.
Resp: 12:52
